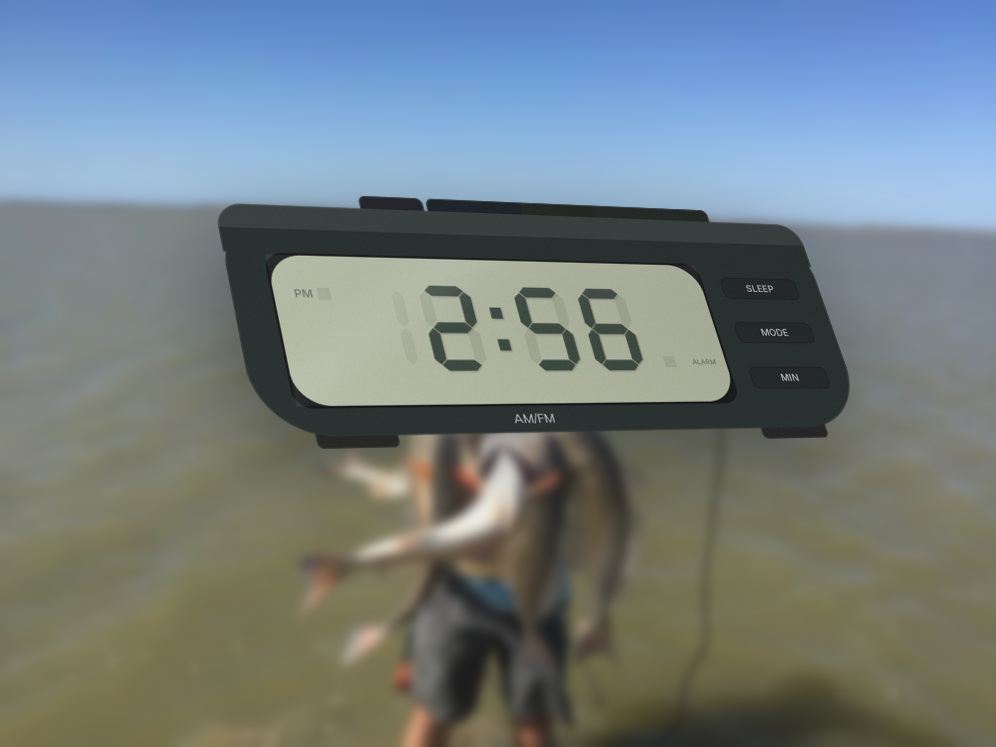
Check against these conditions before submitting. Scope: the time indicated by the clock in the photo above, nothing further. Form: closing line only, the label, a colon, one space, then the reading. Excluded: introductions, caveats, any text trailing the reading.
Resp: 2:56
